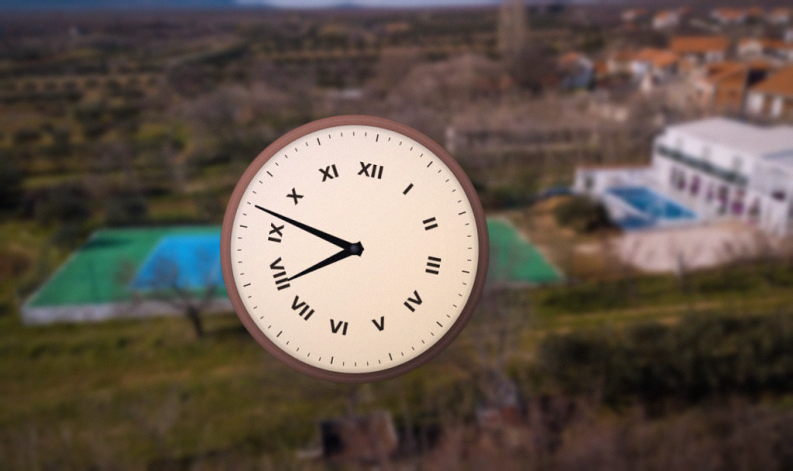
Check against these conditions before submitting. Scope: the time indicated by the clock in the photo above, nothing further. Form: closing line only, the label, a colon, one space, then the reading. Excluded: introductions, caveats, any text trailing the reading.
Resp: 7:47
